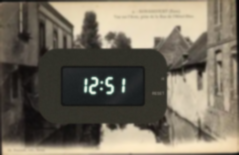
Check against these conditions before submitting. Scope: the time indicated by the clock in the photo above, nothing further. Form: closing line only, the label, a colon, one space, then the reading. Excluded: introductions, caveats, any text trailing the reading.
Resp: 12:51
